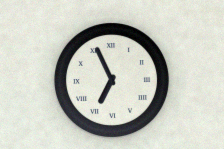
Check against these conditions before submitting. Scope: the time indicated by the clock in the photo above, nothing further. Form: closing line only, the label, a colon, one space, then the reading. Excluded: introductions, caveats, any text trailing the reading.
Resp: 6:56
